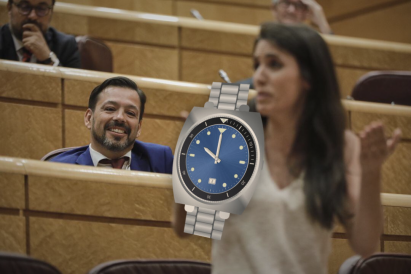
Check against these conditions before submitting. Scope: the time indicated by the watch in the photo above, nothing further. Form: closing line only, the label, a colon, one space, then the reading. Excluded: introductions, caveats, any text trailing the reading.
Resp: 10:00
